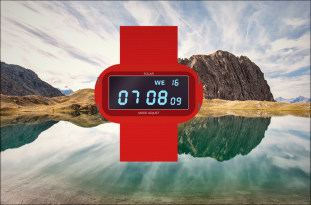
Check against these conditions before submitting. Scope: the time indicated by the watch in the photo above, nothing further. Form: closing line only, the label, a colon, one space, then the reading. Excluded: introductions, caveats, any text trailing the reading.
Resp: 7:08:09
